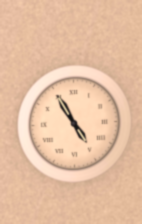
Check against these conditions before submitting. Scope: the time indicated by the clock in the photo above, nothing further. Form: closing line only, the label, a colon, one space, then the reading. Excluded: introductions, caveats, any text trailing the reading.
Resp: 4:55
